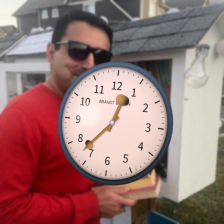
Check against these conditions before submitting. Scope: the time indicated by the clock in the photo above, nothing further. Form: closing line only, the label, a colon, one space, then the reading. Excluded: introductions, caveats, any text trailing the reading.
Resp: 12:37
